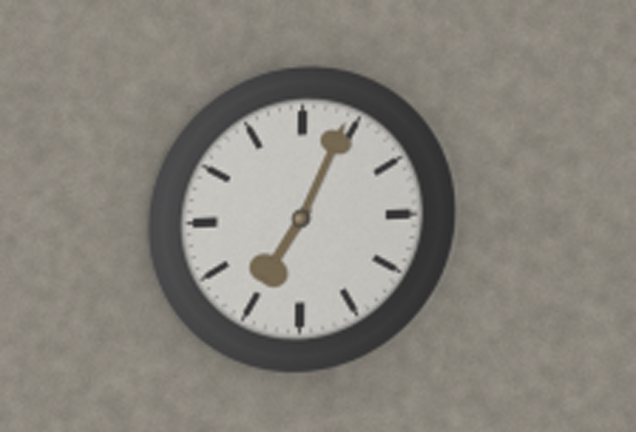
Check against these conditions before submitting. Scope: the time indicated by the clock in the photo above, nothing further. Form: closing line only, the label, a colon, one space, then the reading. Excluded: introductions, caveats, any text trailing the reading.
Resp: 7:04
